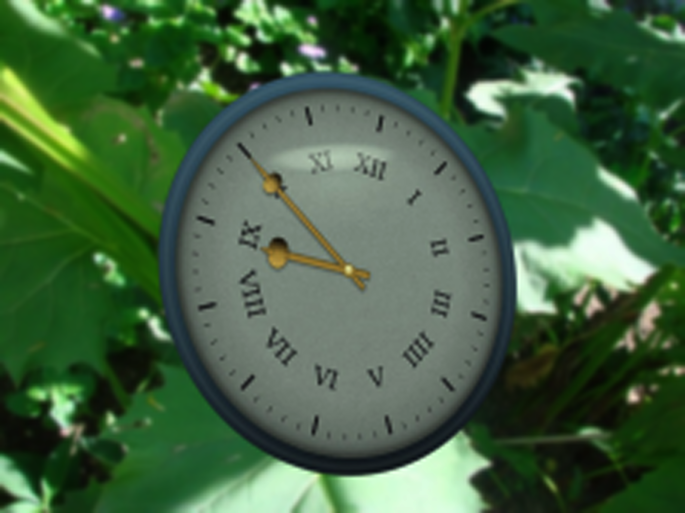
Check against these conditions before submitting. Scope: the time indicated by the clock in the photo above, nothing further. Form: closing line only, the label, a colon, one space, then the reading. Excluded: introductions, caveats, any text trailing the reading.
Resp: 8:50
